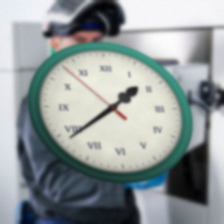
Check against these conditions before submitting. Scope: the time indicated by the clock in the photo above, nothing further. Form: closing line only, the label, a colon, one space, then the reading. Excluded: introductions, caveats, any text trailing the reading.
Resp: 1:38:53
